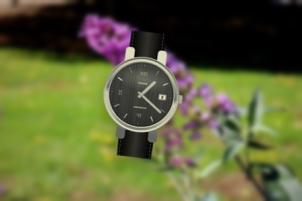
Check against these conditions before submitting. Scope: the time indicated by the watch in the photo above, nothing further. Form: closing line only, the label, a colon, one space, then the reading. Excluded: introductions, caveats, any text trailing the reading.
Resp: 1:21
